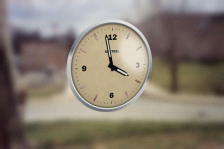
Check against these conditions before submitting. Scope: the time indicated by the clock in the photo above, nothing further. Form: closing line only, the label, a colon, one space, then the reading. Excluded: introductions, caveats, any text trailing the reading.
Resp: 3:58
